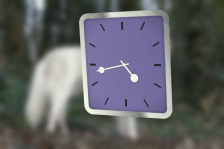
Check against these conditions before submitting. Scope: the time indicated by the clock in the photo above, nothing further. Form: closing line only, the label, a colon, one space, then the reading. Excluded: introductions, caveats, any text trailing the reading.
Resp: 4:43
